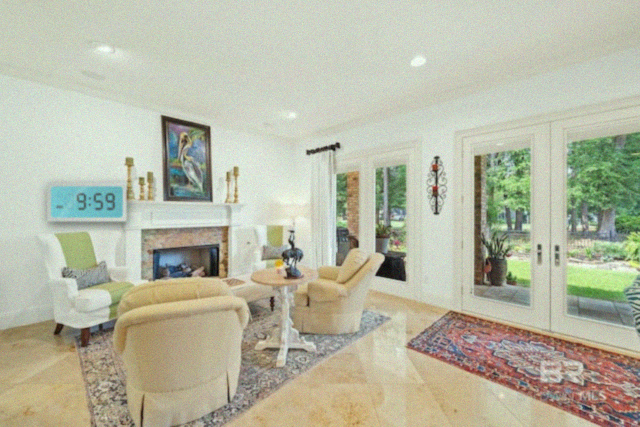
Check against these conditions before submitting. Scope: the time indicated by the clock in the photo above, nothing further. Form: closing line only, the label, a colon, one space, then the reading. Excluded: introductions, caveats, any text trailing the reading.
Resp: 9:59
